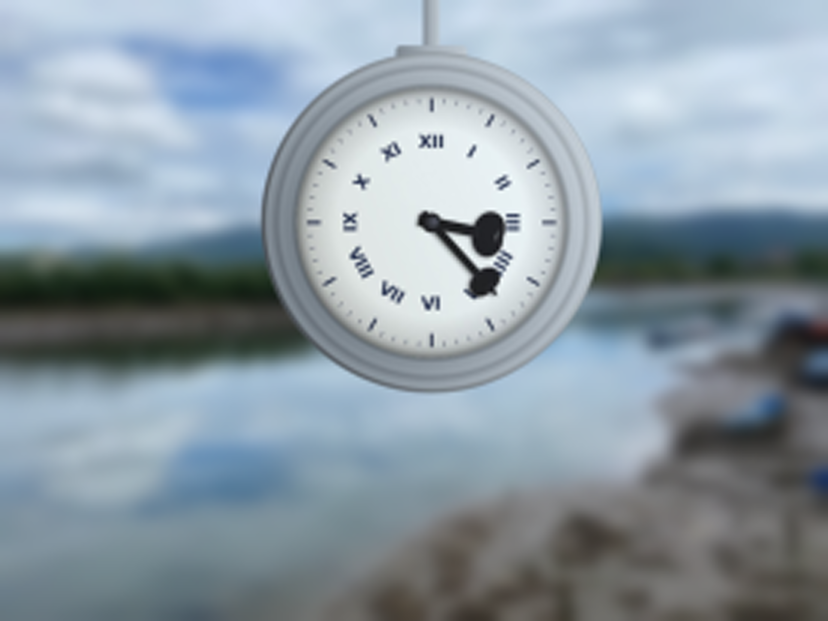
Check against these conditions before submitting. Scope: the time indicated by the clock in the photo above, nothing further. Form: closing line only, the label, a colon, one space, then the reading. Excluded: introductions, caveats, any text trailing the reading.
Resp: 3:23
